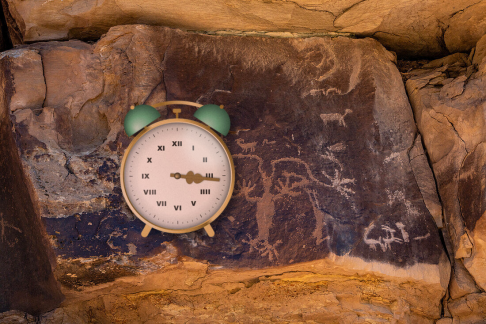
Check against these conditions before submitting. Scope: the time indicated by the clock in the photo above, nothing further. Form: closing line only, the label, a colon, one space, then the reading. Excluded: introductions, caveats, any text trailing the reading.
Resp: 3:16
